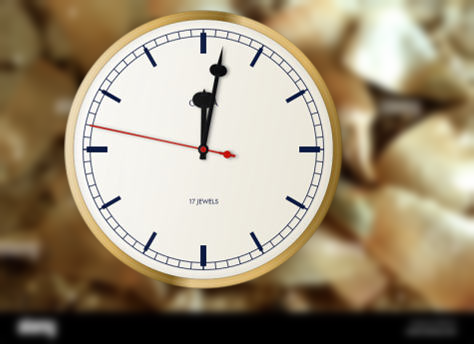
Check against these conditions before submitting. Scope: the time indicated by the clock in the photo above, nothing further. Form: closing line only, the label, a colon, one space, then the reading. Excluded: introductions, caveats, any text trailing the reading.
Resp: 12:01:47
